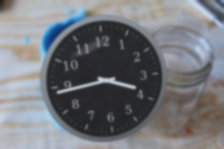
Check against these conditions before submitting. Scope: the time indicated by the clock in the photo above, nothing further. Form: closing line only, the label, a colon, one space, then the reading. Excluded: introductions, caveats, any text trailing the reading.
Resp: 3:44
